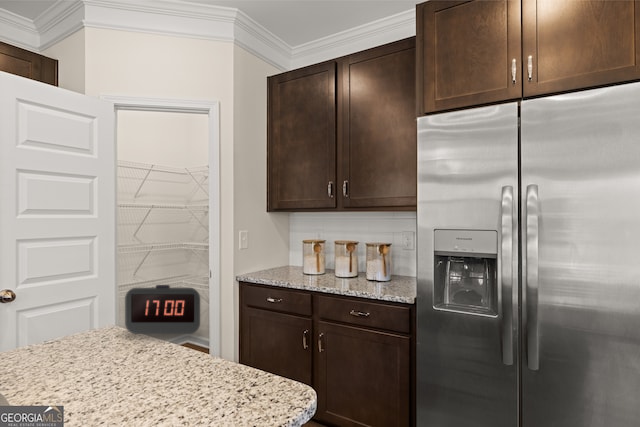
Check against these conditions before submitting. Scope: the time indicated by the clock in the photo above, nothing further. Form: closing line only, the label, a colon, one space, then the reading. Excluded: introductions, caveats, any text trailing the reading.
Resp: 17:00
